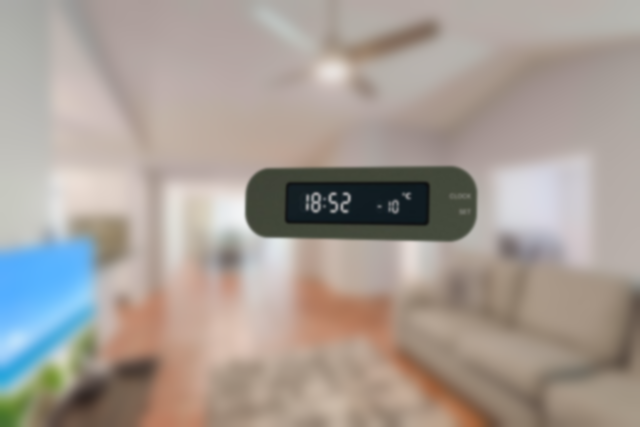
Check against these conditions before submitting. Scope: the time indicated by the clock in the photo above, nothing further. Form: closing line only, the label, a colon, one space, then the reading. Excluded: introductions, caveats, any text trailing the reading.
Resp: 18:52
